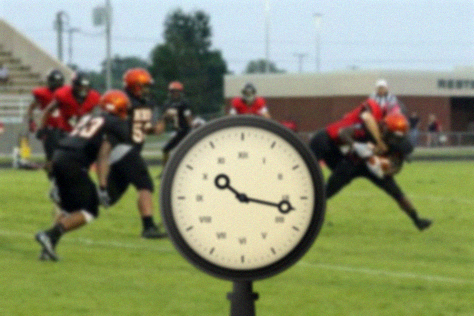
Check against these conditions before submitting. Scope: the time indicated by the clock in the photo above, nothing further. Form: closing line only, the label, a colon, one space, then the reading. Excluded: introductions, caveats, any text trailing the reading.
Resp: 10:17
